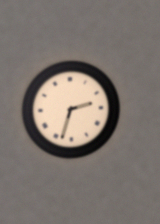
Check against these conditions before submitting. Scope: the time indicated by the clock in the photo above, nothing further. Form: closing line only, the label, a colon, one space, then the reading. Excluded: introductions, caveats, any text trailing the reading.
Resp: 2:33
